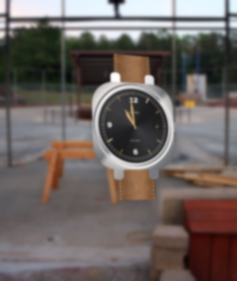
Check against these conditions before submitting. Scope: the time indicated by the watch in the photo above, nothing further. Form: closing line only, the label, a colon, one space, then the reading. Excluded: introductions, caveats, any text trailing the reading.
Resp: 10:59
